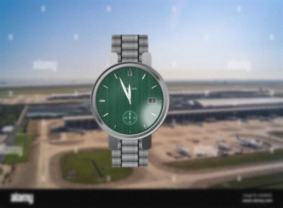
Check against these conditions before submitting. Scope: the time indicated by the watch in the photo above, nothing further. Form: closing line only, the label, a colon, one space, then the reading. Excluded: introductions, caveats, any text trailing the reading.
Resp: 11:56
